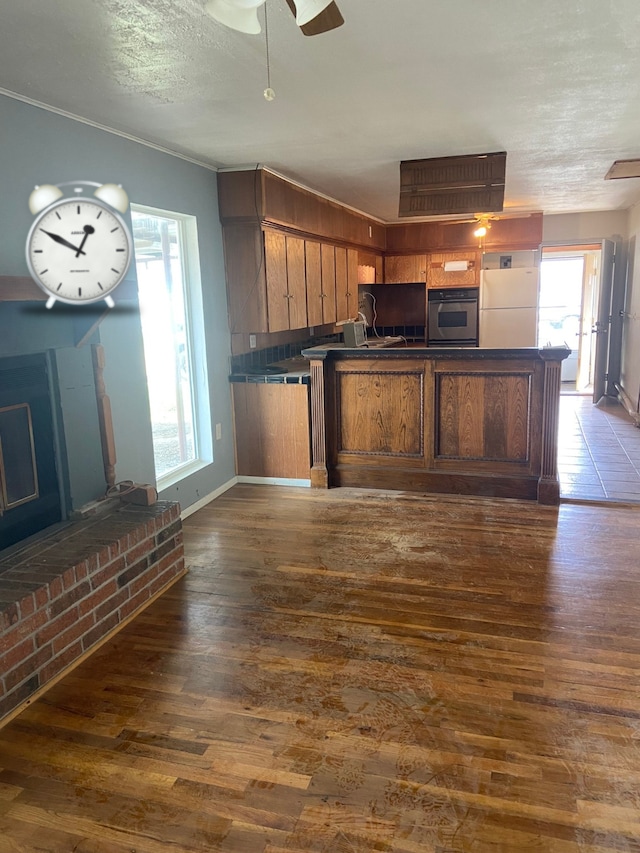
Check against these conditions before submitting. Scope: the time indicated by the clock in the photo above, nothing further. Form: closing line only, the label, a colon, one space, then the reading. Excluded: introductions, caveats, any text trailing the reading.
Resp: 12:50
